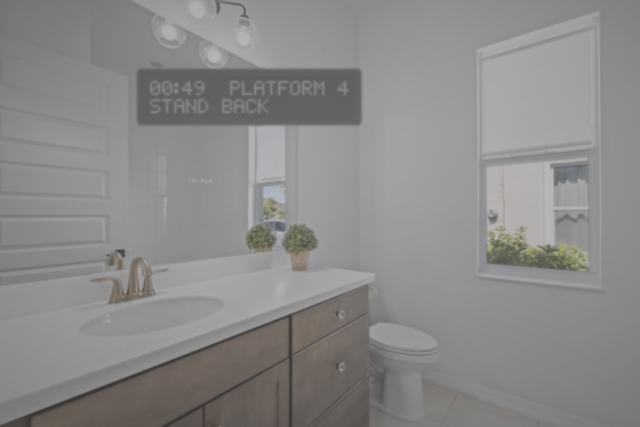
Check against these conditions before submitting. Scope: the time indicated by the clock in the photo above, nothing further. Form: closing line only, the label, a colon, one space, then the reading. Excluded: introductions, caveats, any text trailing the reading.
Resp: 0:49
